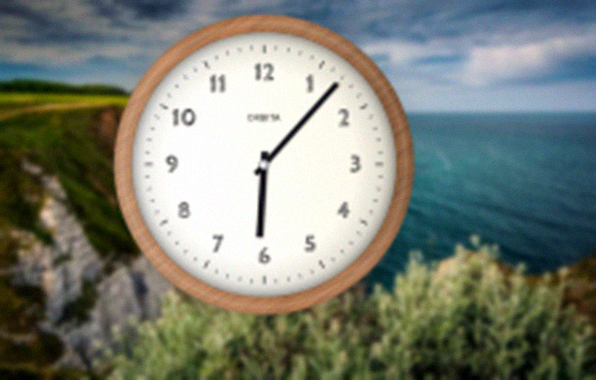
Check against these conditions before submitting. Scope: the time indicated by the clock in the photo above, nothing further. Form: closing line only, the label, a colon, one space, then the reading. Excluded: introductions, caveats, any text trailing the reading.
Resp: 6:07
